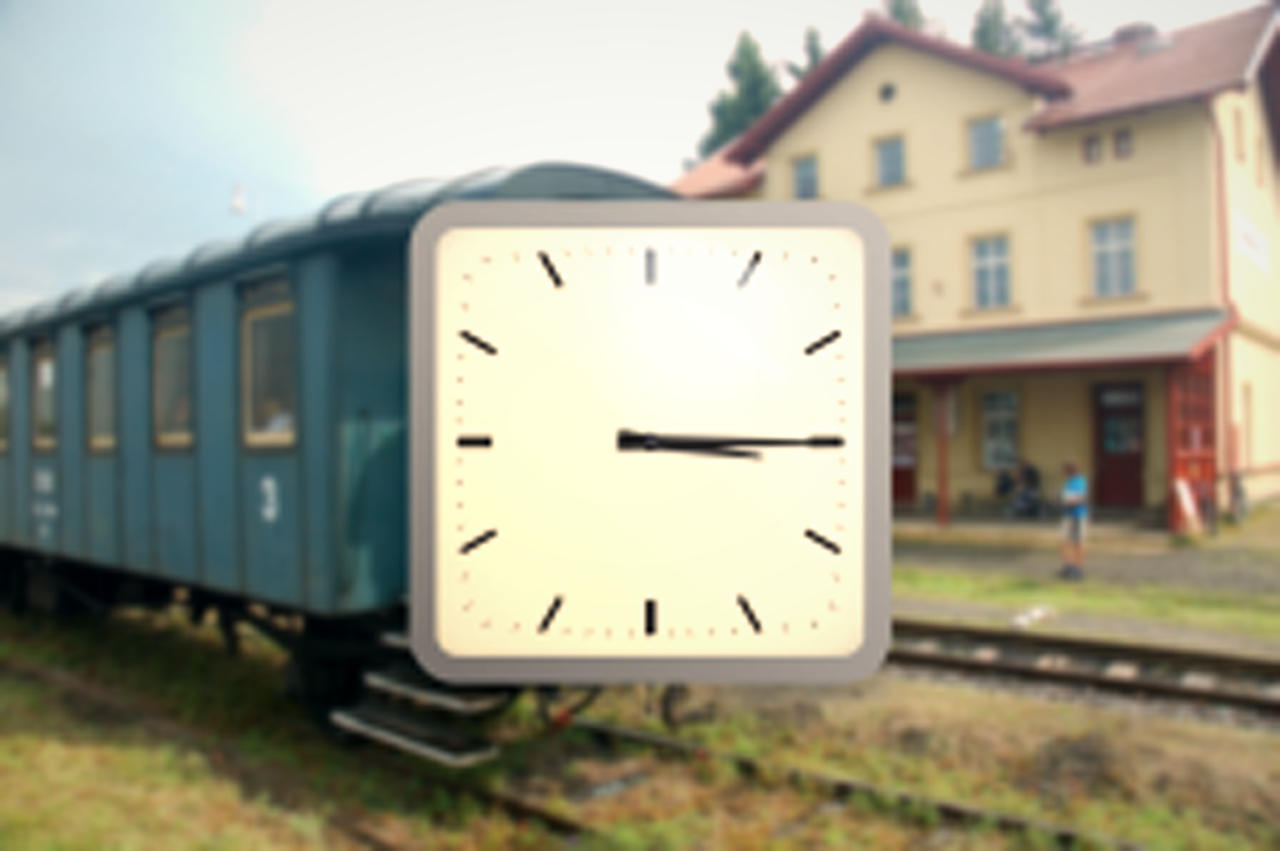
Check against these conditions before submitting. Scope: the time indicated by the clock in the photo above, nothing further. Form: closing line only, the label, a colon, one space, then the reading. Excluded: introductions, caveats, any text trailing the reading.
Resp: 3:15
